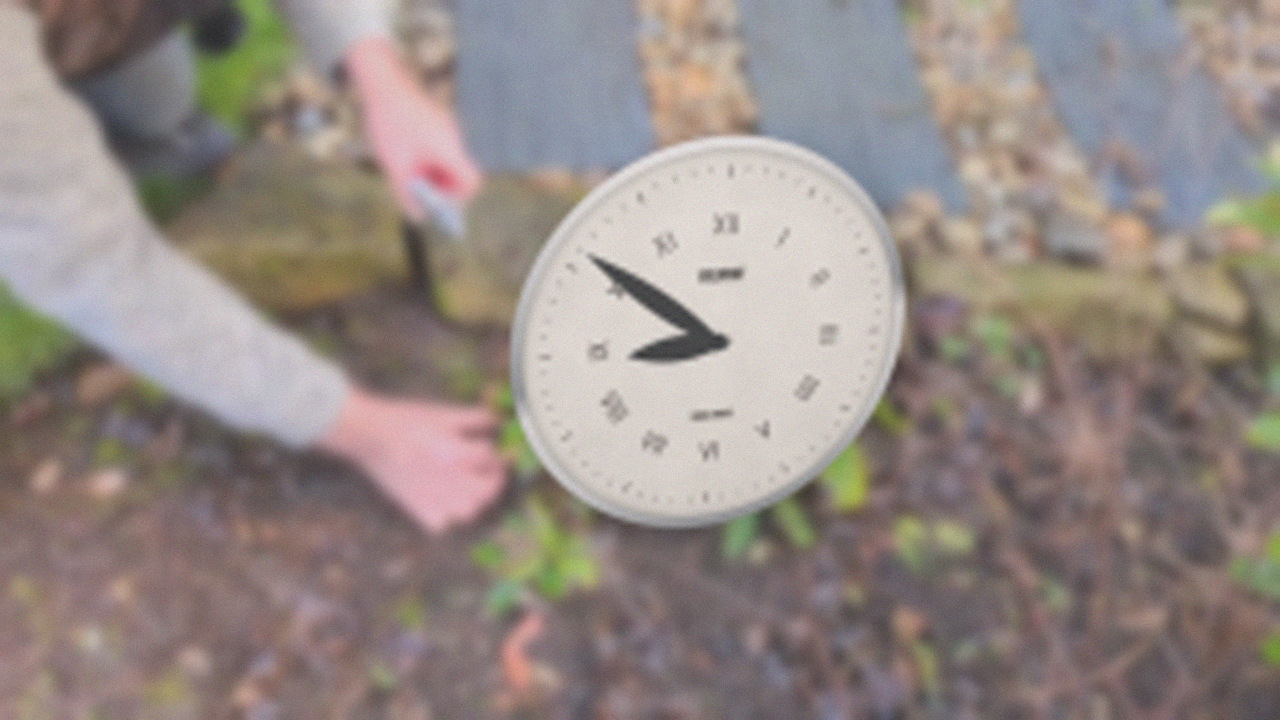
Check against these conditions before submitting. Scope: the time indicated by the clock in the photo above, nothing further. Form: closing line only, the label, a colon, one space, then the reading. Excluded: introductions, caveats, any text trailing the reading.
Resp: 8:51
